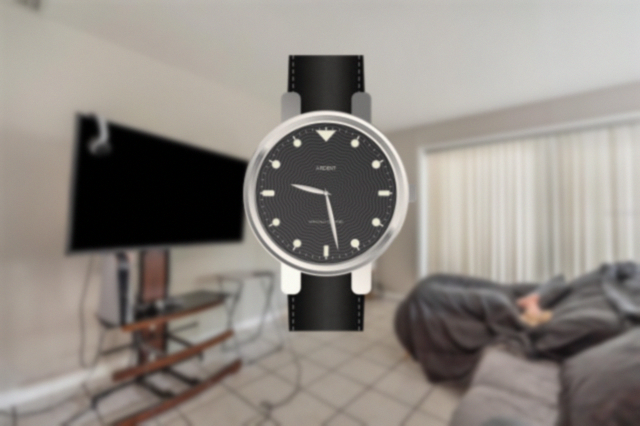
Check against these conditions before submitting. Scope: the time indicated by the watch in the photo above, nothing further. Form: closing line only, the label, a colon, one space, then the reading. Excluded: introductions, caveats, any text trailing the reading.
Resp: 9:28
